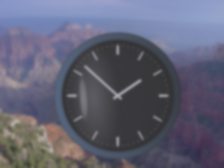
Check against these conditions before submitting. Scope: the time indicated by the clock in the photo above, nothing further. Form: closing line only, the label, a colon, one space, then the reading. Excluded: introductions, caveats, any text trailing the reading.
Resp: 1:52
